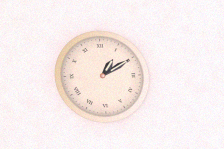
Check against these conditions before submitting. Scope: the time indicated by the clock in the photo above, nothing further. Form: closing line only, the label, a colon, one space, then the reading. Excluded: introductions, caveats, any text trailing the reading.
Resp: 1:10
